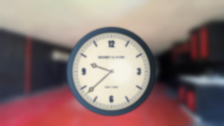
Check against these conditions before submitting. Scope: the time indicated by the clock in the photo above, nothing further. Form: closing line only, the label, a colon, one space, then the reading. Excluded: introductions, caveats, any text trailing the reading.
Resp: 9:38
